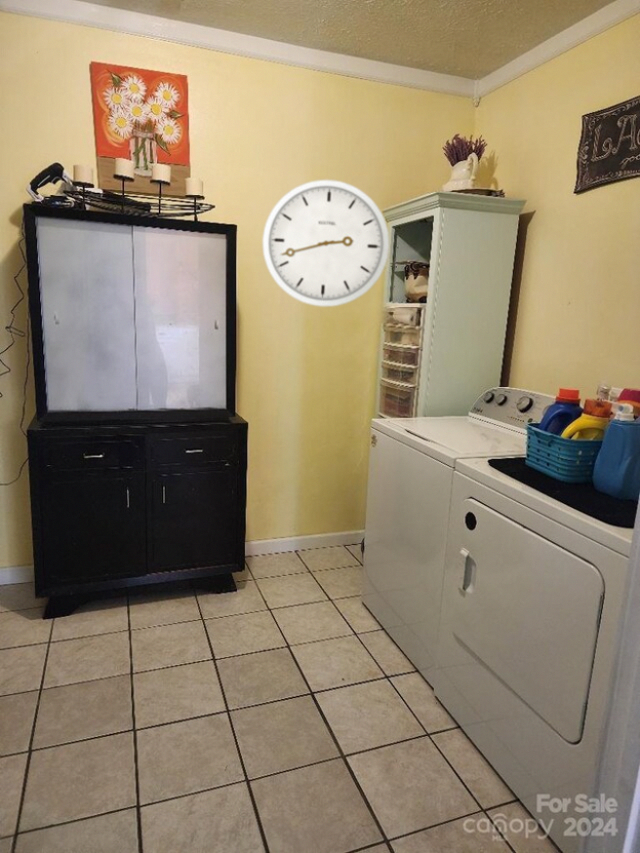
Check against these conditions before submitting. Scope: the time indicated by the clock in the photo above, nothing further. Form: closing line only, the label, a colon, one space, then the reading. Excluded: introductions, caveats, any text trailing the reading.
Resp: 2:42
